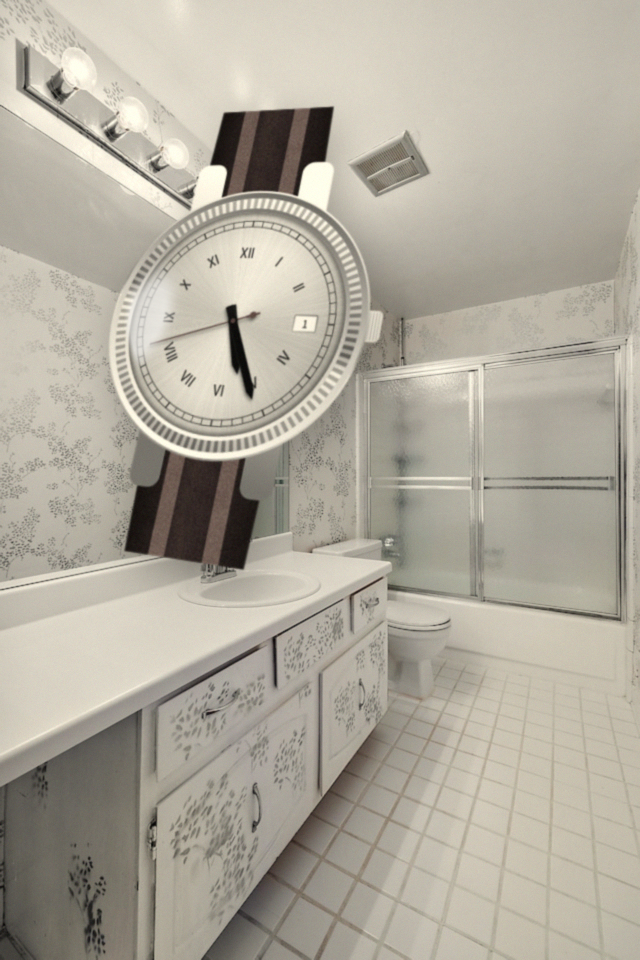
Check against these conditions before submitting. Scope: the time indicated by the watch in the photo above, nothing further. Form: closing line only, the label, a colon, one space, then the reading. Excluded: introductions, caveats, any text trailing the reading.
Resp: 5:25:42
